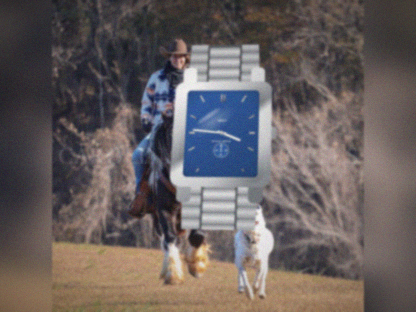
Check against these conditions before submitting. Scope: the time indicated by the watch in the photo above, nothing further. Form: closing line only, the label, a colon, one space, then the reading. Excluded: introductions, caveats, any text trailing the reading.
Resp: 3:46
